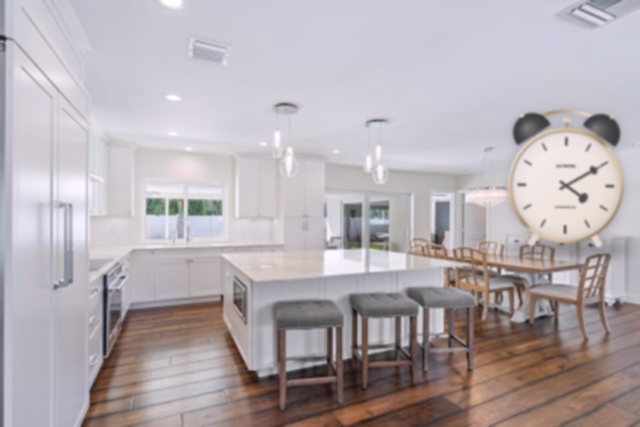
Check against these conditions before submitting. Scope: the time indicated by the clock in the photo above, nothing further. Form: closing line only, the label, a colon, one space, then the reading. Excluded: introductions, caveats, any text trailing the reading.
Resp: 4:10
